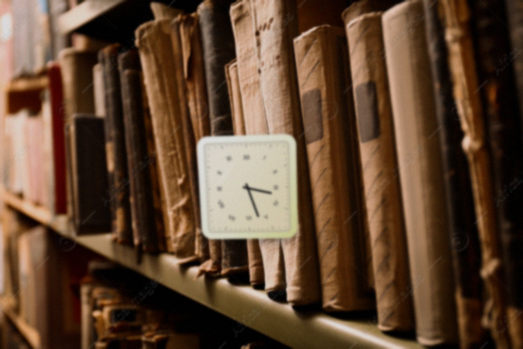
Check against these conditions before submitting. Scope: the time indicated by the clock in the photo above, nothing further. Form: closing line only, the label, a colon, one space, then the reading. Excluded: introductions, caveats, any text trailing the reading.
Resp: 3:27
